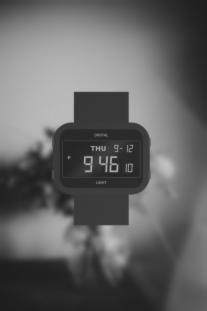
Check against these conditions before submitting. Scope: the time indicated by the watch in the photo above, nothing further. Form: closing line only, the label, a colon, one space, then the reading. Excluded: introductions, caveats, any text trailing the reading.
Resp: 9:46
